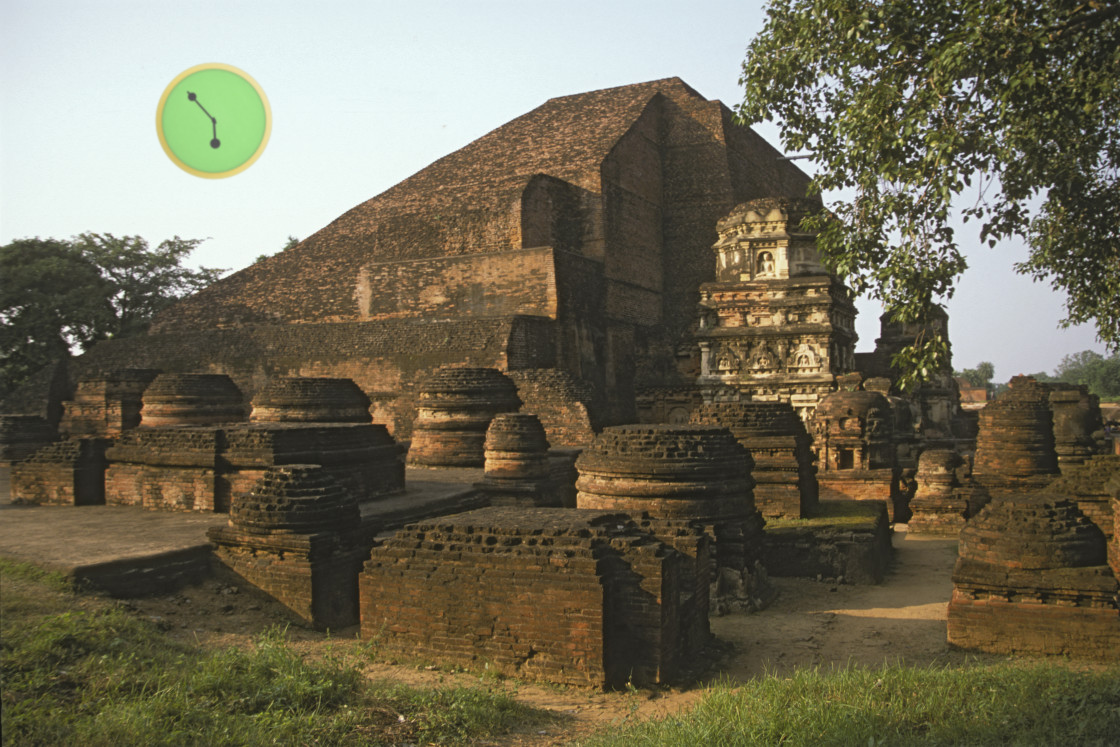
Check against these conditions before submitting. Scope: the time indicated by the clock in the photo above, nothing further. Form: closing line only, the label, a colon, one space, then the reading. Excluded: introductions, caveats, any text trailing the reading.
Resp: 5:53
